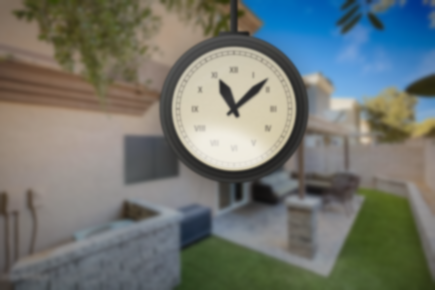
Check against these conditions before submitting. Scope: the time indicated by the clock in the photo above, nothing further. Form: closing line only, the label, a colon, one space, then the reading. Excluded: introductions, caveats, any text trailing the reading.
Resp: 11:08
